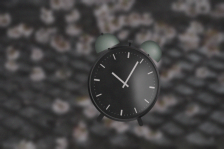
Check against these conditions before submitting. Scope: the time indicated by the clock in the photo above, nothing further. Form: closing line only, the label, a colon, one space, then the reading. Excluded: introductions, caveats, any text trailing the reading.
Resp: 10:04
